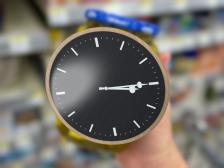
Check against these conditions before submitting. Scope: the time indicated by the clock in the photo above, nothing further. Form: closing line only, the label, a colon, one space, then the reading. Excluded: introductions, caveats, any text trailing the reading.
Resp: 3:15
